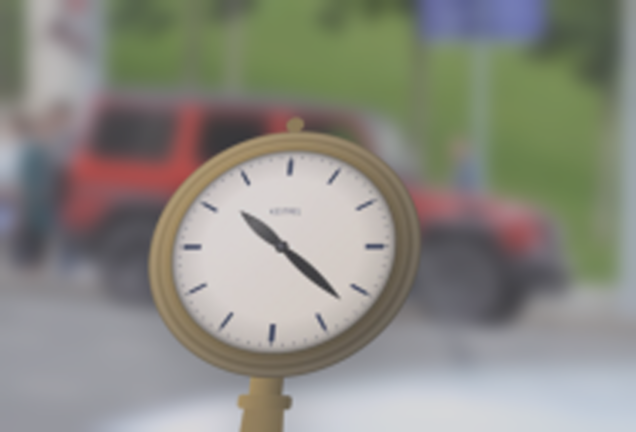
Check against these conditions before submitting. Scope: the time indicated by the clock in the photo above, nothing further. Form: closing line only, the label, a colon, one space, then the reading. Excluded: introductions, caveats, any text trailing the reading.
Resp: 10:22
